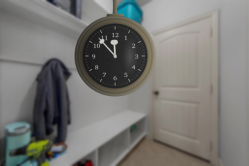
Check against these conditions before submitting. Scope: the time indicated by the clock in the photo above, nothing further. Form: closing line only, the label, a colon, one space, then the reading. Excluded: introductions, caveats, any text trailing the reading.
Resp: 11:53
